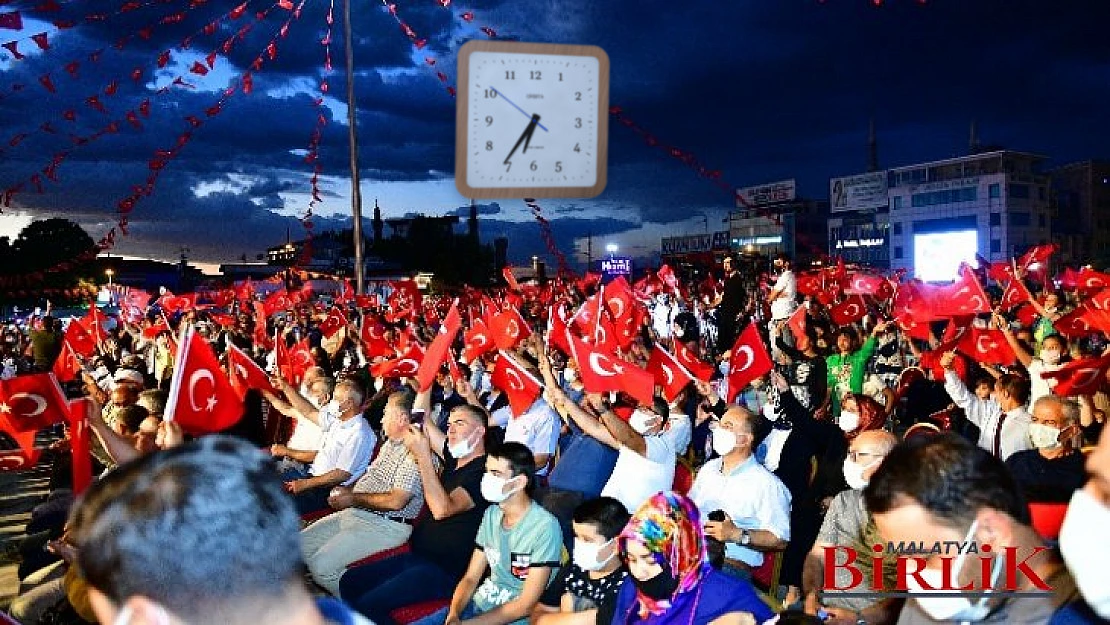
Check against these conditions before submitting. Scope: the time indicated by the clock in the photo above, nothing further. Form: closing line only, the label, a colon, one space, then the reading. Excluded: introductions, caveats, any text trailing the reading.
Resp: 6:35:51
